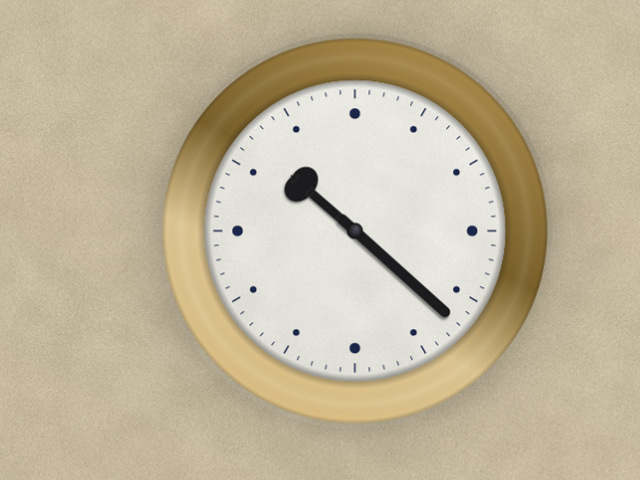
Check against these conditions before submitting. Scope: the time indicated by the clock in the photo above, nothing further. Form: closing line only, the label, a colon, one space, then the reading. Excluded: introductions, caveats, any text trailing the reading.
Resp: 10:22
